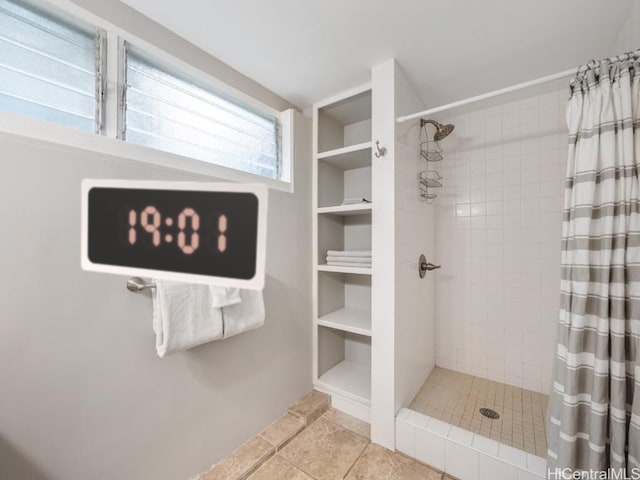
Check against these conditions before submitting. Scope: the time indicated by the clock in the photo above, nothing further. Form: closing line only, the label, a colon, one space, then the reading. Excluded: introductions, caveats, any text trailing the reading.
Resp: 19:01
